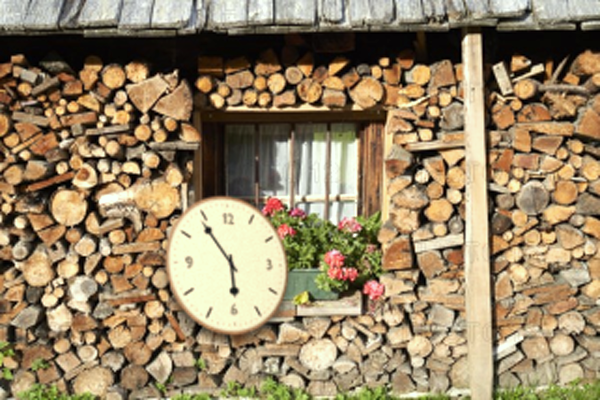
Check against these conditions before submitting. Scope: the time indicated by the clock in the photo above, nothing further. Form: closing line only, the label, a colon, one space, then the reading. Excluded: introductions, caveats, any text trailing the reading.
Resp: 5:54
